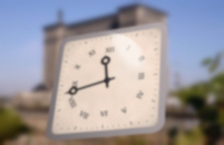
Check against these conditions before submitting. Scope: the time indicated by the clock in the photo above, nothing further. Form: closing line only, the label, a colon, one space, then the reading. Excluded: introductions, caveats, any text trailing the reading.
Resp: 11:43
